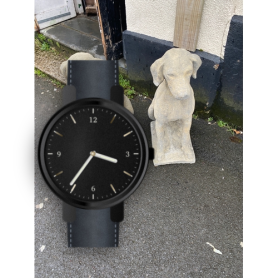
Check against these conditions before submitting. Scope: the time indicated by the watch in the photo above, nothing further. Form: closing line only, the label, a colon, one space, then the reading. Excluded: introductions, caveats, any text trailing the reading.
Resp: 3:36
